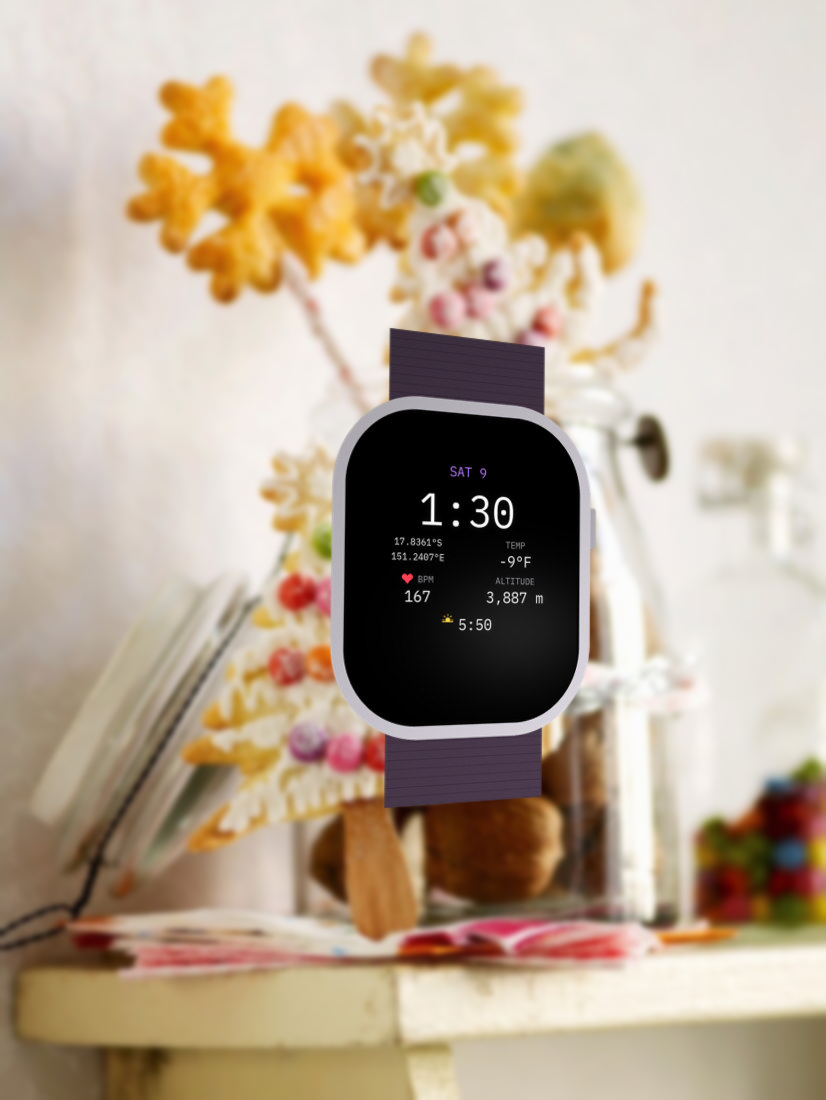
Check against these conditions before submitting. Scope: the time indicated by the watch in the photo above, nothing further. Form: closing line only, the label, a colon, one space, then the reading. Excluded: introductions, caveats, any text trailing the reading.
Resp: 1:30
